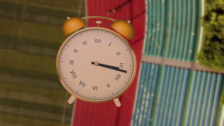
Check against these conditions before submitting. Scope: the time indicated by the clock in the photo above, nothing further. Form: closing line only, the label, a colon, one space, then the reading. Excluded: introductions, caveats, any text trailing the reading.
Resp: 3:17
